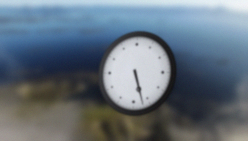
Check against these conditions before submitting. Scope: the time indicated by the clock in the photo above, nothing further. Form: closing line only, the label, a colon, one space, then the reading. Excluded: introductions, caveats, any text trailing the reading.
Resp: 5:27
